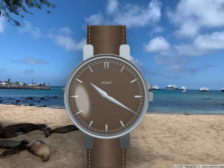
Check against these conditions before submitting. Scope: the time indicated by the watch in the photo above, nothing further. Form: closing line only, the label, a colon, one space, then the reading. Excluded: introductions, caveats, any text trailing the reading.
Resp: 10:20
